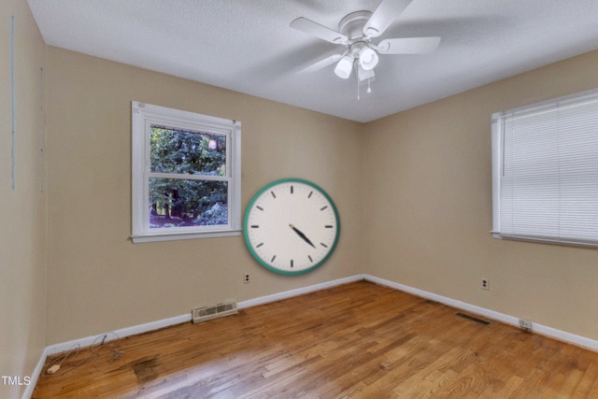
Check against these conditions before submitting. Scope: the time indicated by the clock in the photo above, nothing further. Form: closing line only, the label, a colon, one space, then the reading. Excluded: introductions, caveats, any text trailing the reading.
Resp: 4:22
